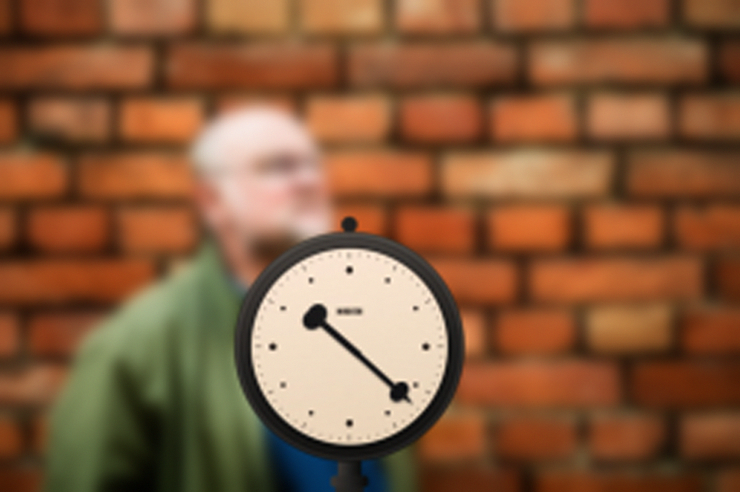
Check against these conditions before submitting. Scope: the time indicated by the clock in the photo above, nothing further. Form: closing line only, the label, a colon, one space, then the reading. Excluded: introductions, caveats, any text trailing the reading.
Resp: 10:22
